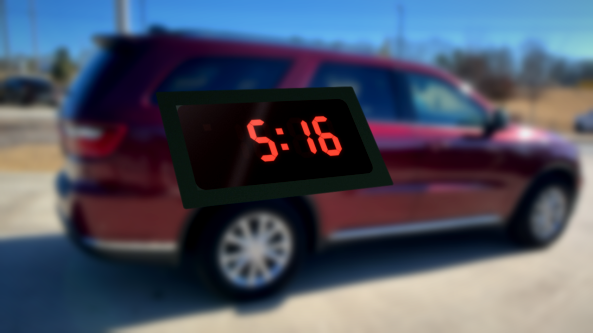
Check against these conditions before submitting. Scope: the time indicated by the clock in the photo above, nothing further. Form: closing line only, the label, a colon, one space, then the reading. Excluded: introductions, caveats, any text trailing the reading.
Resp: 5:16
